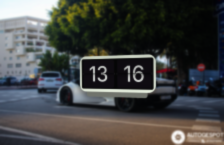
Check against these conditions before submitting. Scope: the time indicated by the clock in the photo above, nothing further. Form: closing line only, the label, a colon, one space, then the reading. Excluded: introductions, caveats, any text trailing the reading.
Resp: 13:16
